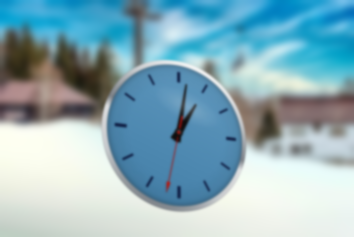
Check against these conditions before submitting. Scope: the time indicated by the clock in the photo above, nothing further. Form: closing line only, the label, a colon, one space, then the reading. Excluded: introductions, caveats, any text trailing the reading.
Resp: 1:01:32
